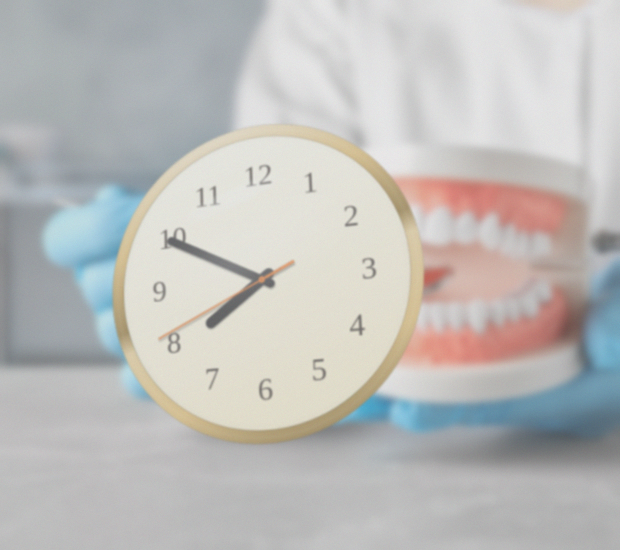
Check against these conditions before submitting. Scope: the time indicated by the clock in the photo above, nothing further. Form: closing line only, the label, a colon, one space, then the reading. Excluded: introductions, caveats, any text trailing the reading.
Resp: 7:49:41
